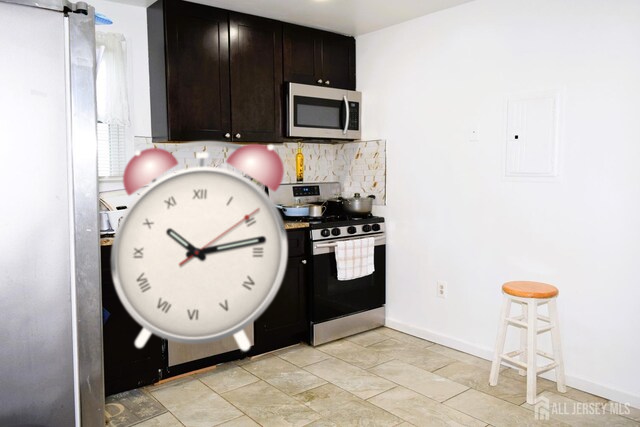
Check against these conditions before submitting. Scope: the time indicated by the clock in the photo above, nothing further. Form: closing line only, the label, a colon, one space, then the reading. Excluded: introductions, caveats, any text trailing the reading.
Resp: 10:13:09
